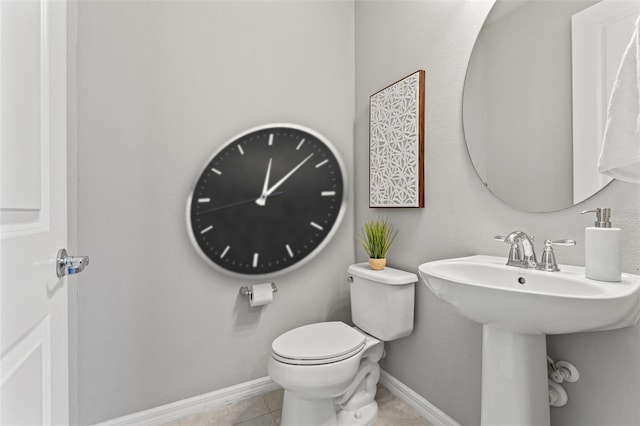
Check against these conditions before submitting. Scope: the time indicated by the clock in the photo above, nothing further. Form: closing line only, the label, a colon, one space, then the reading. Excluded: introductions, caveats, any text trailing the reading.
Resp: 12:07:43
